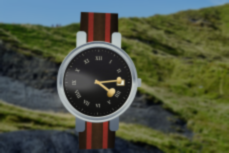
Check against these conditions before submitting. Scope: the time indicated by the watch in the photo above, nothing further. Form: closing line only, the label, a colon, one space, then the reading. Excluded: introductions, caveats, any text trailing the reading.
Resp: 4:14
